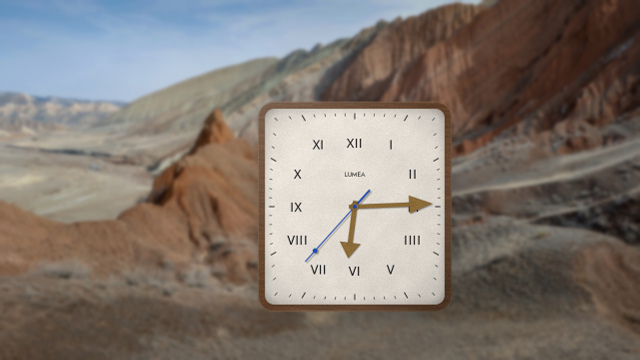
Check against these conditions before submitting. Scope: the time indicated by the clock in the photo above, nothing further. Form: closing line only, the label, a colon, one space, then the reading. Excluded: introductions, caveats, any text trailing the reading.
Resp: 6:14:37
